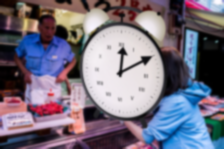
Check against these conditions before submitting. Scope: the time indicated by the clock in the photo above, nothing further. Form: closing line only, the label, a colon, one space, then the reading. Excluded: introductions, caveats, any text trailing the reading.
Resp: 12:10
